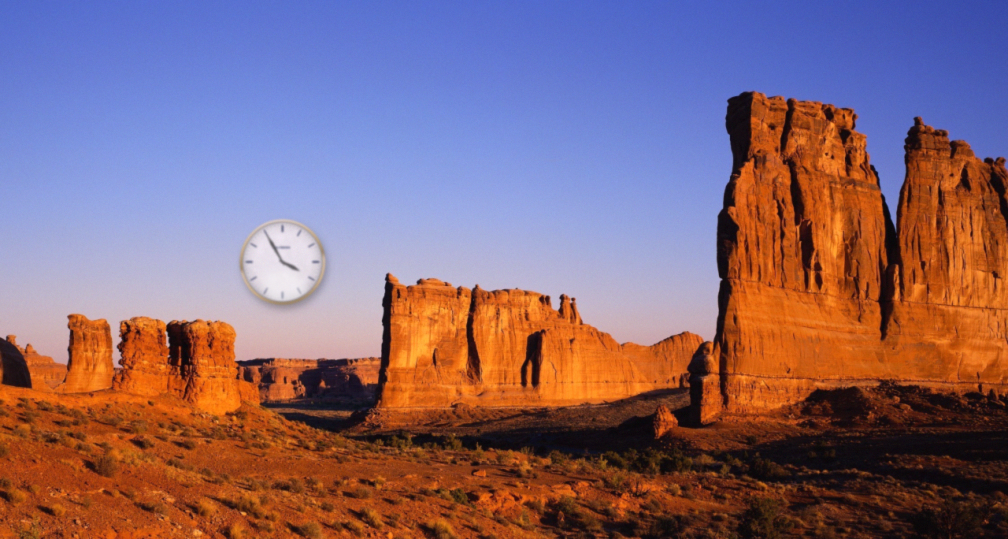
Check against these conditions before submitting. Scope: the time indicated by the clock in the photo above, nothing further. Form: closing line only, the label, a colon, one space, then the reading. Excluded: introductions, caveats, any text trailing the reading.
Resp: 3:55
